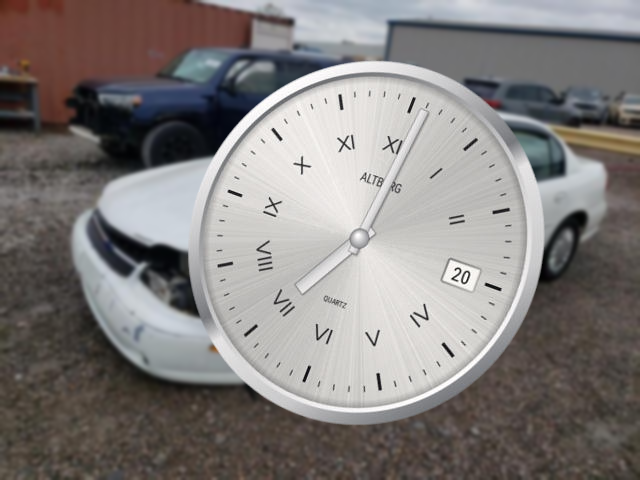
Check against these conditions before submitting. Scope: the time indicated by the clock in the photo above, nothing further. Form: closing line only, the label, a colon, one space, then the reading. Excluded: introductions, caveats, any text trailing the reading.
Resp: 7:01
